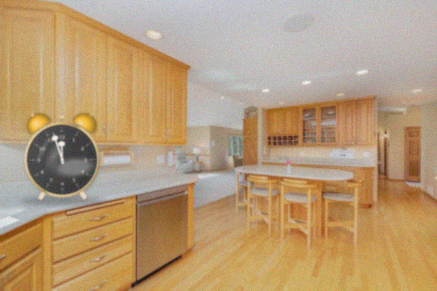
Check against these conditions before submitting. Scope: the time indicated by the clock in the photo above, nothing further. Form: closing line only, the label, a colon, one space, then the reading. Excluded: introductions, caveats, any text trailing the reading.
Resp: 11:57
